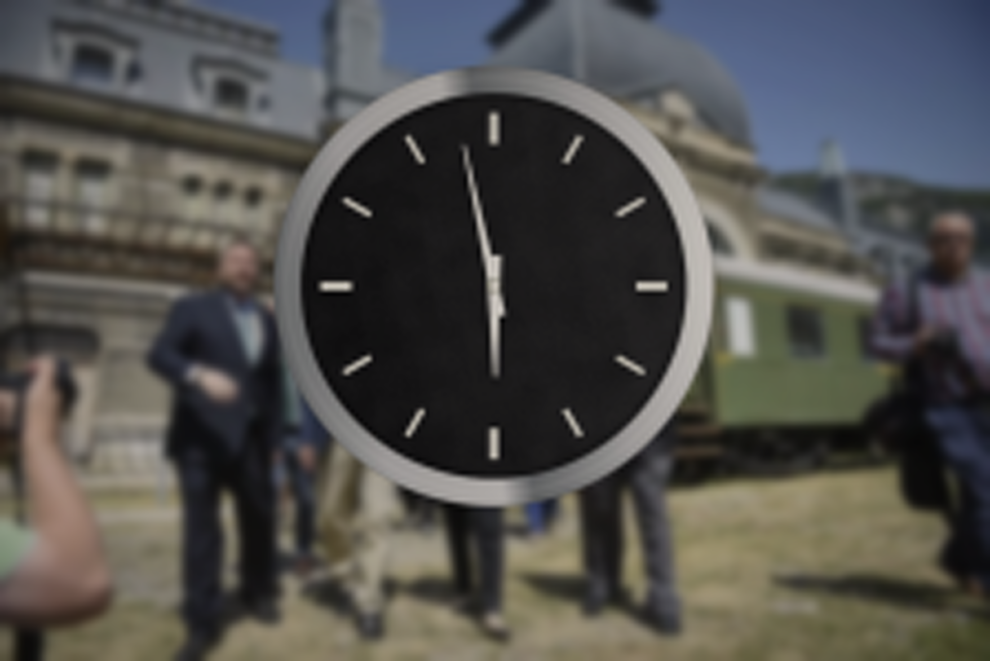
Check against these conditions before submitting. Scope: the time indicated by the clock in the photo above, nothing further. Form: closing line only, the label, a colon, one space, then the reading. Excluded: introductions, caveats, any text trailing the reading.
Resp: 5:58
